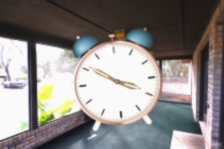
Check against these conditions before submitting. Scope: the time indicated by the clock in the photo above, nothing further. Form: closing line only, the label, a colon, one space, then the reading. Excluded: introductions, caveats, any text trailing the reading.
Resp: 3:51
